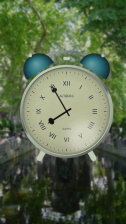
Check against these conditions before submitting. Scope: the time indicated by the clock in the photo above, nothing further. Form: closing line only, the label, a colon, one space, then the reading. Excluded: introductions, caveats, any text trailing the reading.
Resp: 7:55
